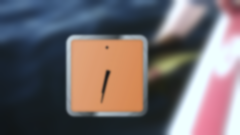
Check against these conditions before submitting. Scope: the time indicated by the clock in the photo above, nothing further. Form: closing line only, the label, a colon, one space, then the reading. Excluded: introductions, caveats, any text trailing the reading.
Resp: 6:32
